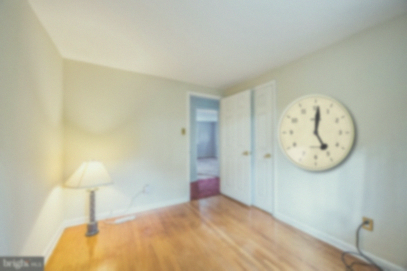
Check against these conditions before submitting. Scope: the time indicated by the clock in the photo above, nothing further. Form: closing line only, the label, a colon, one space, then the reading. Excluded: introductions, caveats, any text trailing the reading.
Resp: 5:01
